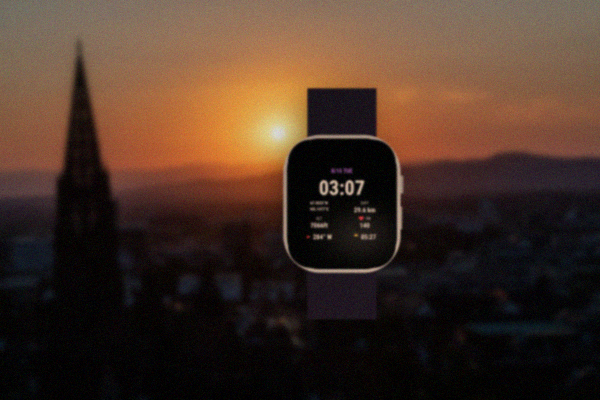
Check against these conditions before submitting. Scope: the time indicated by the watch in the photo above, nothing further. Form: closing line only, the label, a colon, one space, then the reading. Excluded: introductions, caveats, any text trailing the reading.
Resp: 3:07
